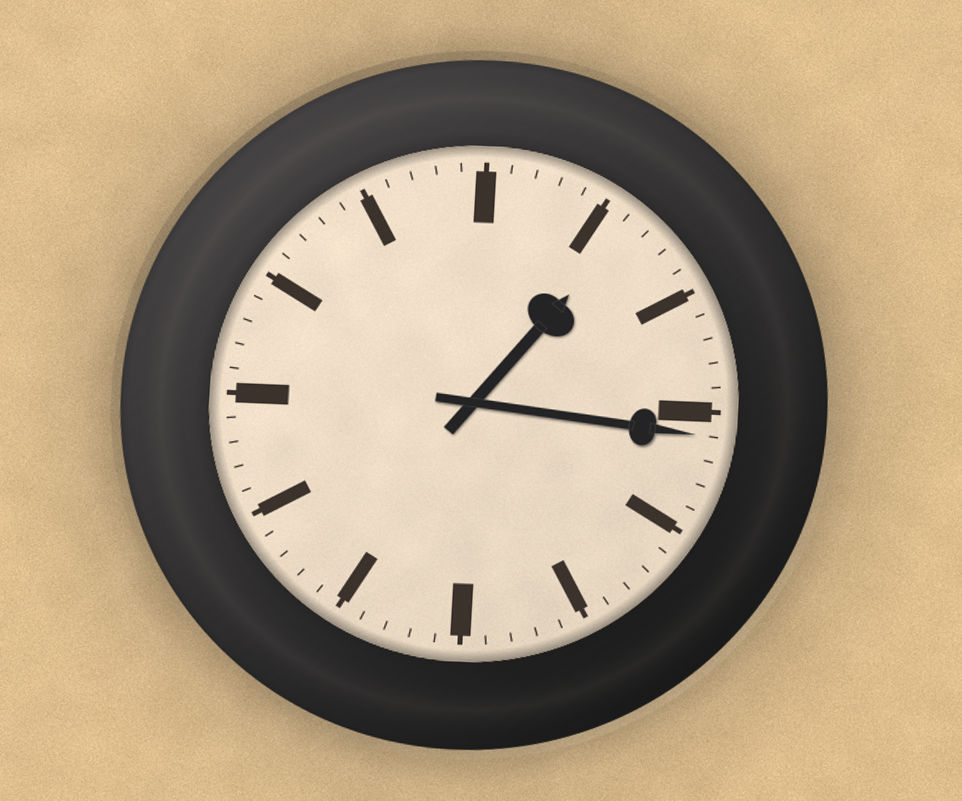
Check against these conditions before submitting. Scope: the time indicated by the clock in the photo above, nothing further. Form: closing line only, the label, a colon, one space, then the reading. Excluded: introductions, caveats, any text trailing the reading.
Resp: 1:16
